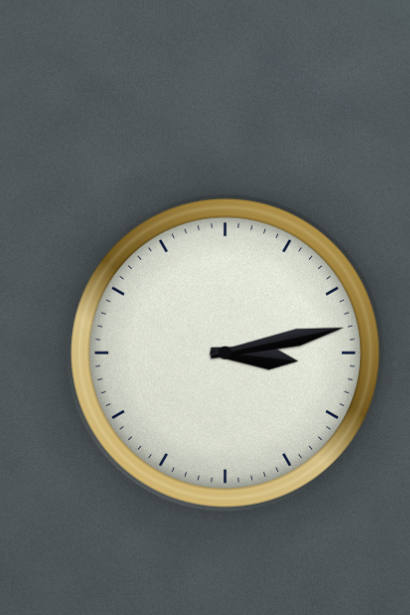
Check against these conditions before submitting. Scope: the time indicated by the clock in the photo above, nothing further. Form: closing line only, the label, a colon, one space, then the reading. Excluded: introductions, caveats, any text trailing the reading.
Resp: 3:13
